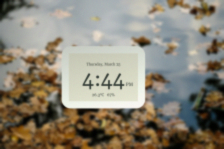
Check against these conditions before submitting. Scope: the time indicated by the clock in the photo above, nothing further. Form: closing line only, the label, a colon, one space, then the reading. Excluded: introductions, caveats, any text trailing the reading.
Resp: 4:44
